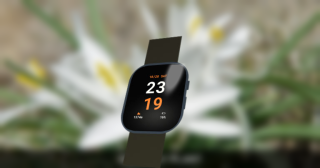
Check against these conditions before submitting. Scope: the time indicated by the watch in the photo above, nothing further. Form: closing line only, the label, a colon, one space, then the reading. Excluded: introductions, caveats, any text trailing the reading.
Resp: 23:19
